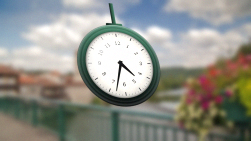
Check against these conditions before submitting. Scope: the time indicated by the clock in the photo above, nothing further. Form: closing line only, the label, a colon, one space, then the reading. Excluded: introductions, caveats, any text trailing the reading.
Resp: 4:33
